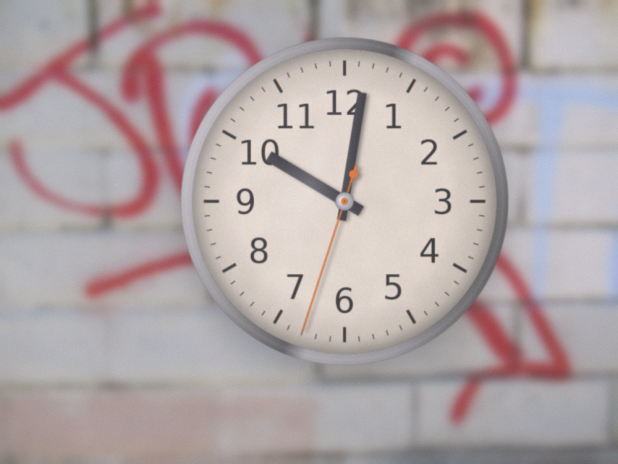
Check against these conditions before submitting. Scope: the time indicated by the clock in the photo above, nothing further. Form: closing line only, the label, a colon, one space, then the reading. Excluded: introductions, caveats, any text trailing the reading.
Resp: 10:01:33
